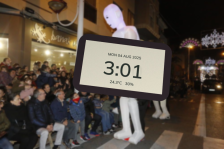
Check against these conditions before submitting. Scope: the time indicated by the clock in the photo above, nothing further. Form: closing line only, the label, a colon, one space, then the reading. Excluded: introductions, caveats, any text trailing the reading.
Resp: 3:01
